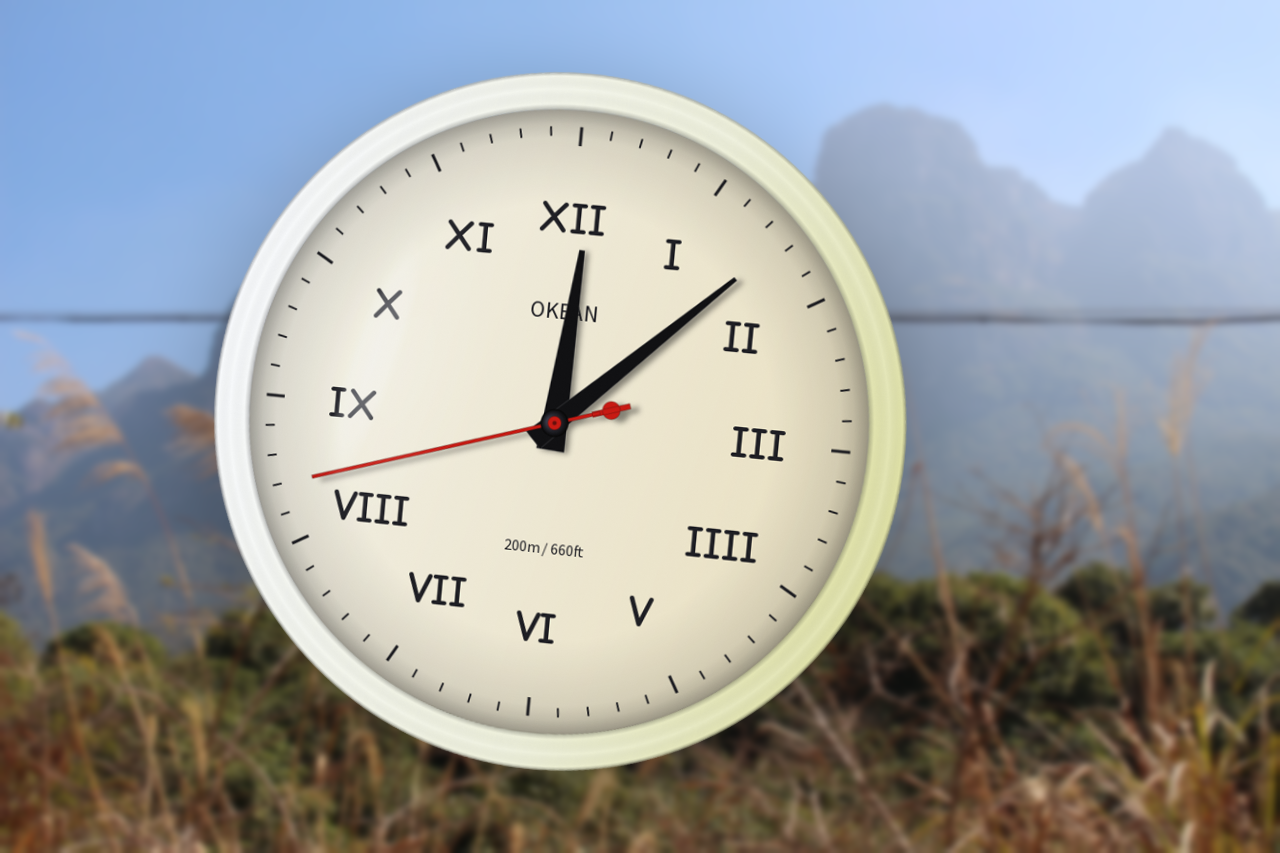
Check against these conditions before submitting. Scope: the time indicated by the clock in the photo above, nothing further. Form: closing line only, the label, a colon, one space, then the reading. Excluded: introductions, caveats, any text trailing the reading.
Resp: 12:07:42
